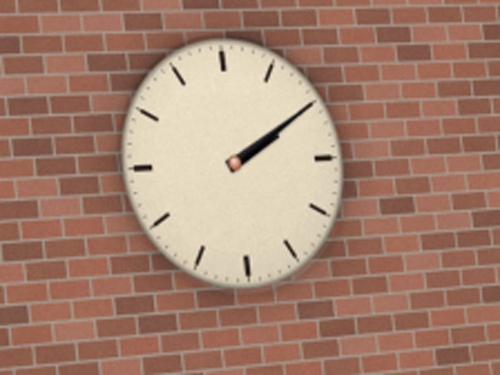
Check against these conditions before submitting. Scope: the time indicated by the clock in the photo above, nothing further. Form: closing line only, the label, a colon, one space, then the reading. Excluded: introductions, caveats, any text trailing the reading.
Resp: 2:10
